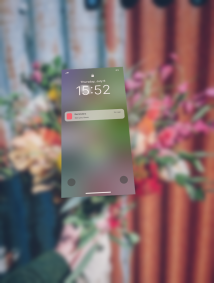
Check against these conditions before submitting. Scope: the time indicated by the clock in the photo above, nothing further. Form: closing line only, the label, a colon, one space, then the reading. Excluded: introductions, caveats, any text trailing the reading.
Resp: 15:52
